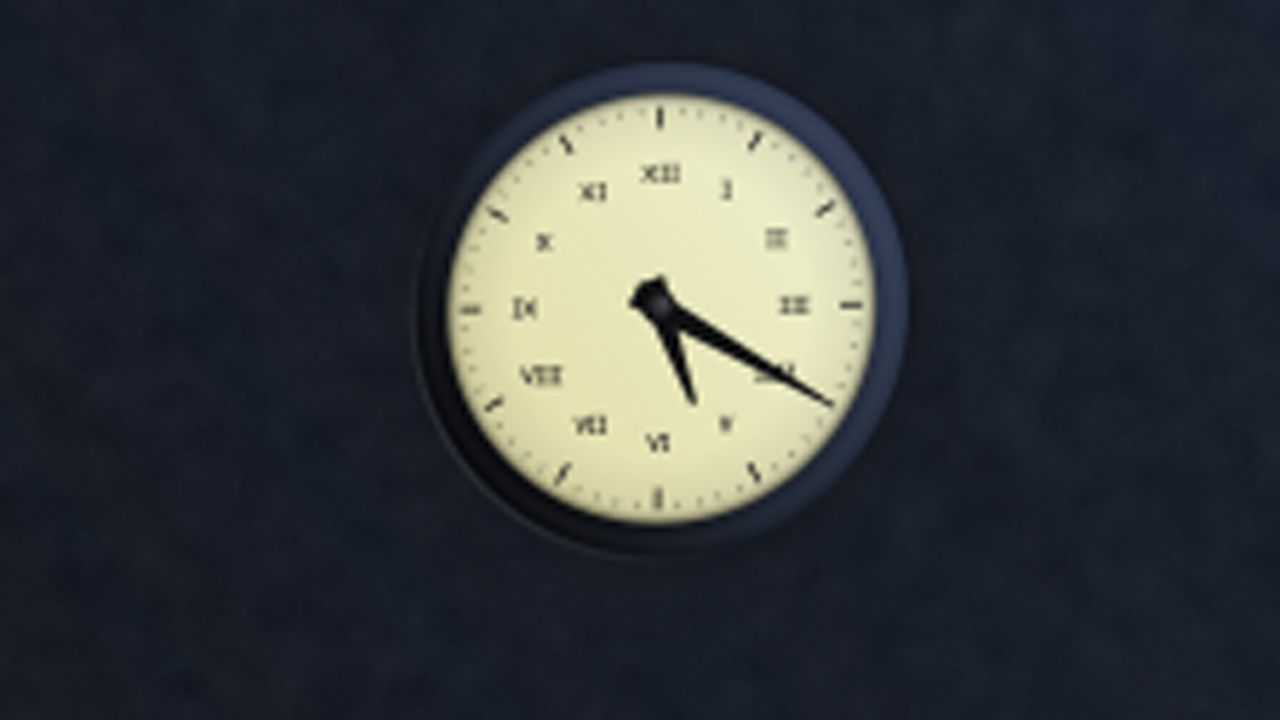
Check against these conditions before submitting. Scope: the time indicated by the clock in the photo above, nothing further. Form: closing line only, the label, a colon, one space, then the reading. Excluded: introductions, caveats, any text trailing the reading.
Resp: 5:20
